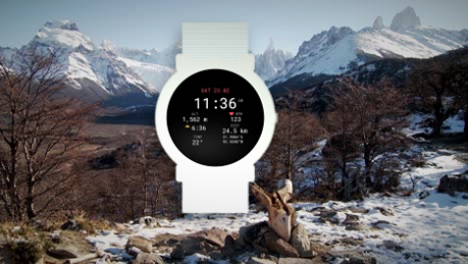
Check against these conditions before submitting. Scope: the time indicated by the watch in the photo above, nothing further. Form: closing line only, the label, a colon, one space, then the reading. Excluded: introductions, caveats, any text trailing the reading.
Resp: 11:36
